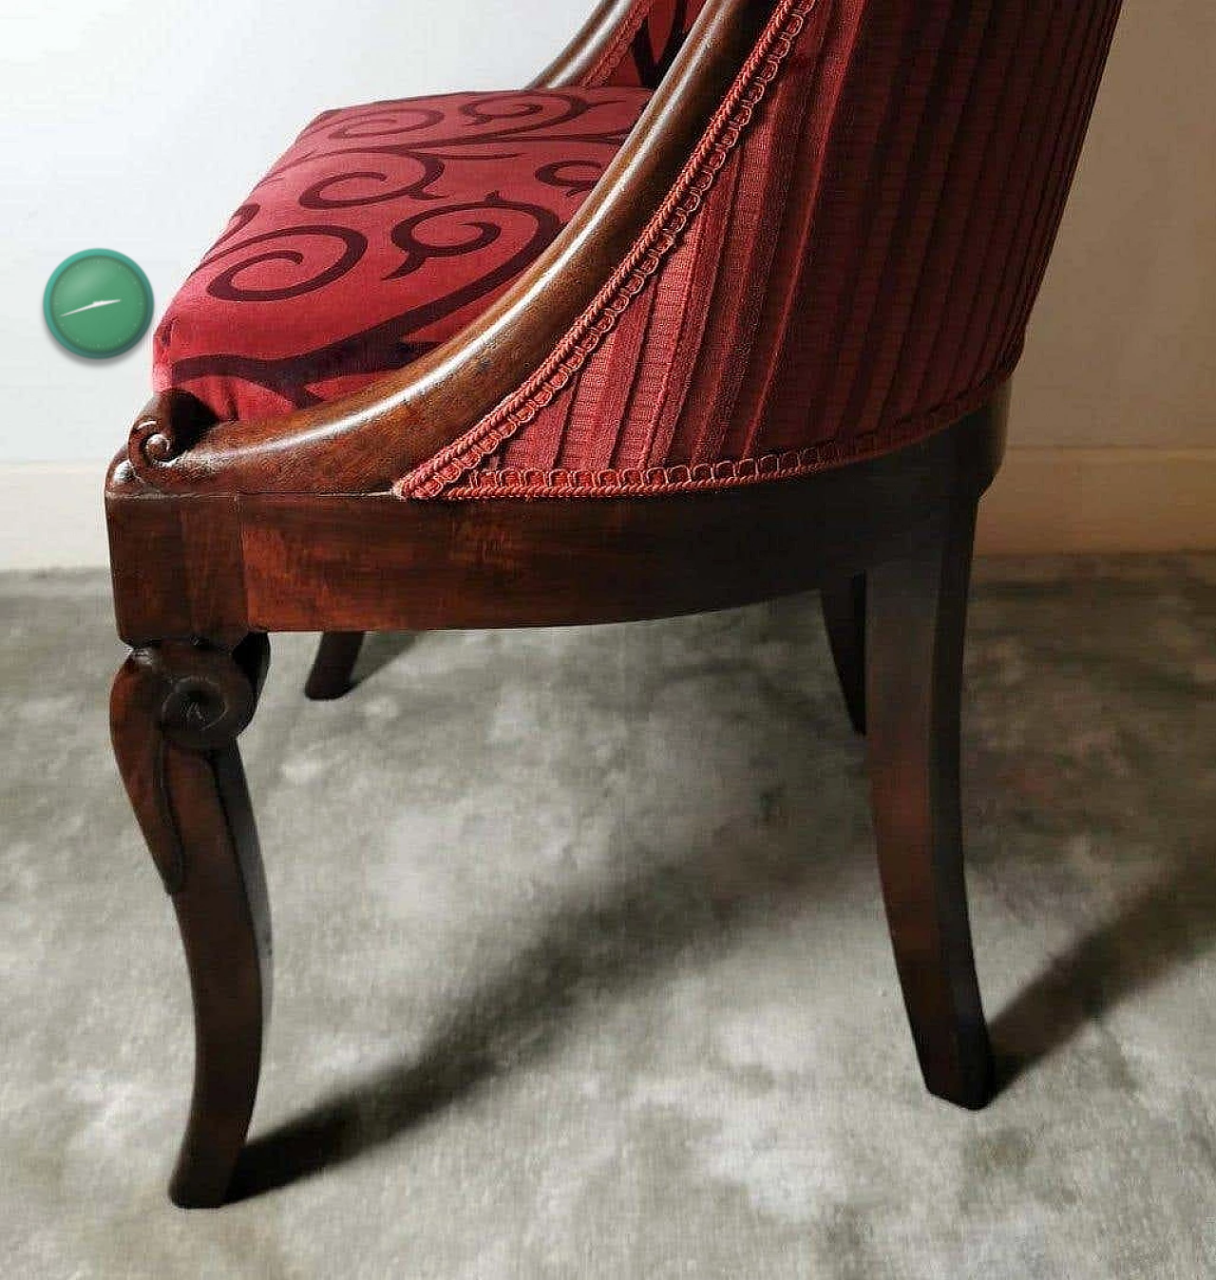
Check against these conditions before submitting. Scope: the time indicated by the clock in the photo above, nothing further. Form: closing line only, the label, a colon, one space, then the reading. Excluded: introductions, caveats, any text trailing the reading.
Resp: 2:42
